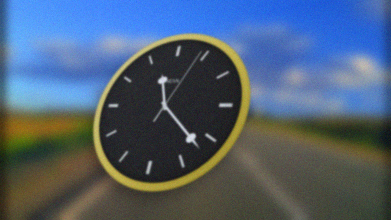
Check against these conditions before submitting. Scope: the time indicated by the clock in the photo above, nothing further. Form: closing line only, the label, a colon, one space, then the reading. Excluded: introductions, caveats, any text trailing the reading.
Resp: 11:22:04
